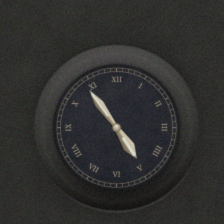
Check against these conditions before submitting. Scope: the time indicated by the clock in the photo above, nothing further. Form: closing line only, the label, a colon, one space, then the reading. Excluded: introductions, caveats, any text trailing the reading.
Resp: 4:54
